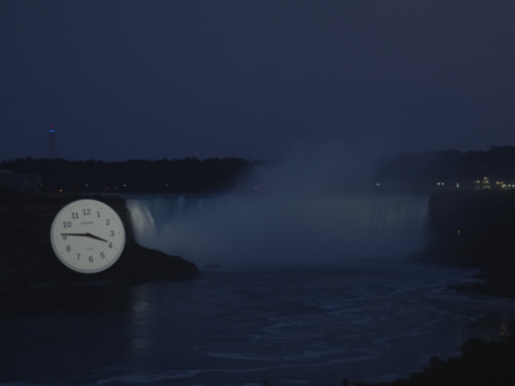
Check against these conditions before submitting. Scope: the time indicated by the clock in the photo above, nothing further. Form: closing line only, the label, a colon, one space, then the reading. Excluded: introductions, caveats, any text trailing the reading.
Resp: 3:46
